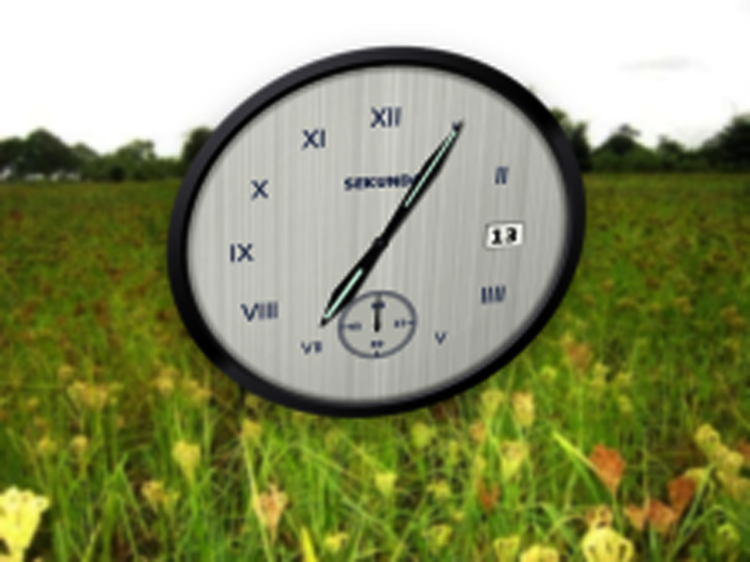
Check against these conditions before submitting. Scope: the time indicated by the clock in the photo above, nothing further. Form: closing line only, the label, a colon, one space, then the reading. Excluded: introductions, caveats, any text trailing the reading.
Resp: 7:05
